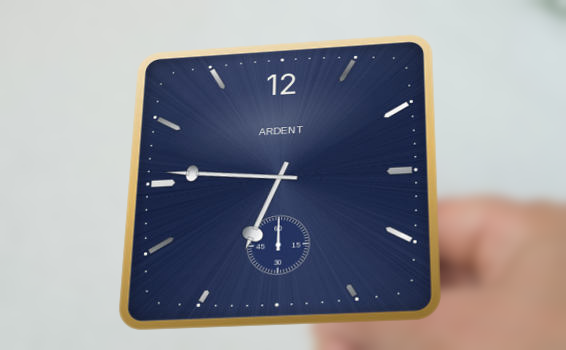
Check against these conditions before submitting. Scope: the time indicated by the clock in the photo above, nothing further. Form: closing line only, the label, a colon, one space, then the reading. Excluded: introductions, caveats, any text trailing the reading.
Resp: 6:46
